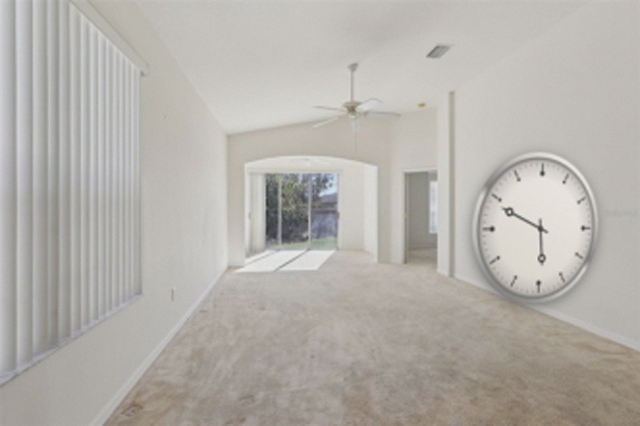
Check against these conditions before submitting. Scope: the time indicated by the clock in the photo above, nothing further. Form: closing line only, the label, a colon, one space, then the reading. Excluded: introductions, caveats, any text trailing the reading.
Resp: 5:49
